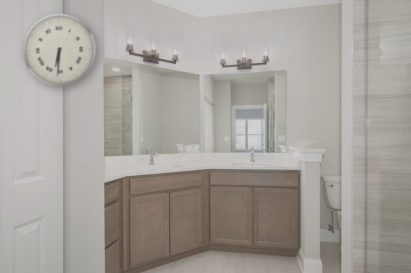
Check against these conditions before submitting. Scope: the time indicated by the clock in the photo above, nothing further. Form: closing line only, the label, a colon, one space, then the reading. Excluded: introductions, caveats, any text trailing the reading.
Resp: 6:31
